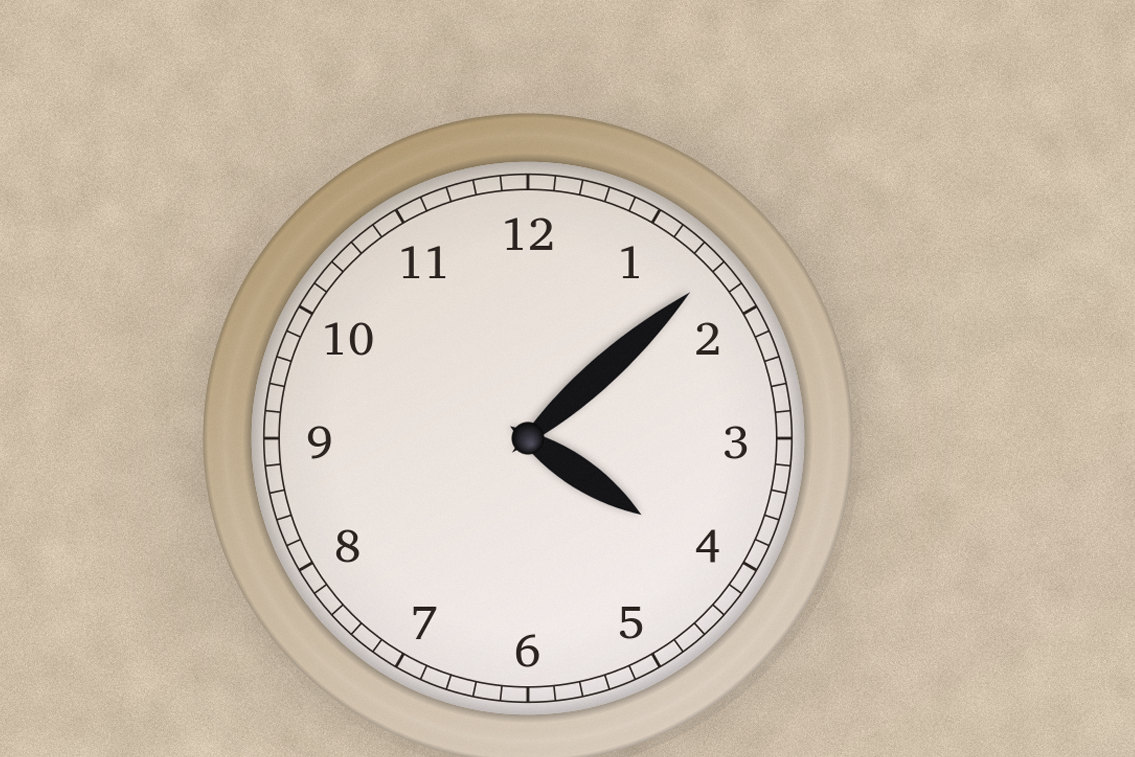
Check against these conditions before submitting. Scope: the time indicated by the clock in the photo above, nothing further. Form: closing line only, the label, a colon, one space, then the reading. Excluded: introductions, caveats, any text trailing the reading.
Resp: 4:08
